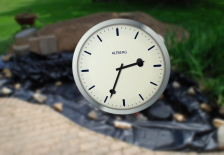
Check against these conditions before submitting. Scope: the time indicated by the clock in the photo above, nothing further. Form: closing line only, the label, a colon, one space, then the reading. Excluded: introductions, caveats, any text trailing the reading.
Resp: 2:34
